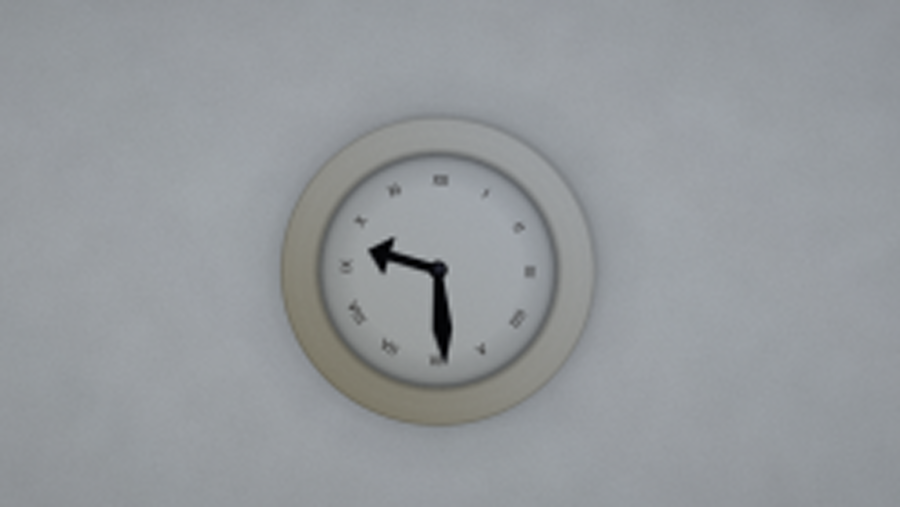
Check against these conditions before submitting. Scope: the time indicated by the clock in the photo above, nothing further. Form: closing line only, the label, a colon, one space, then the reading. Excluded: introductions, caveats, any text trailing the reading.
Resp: 9:29
